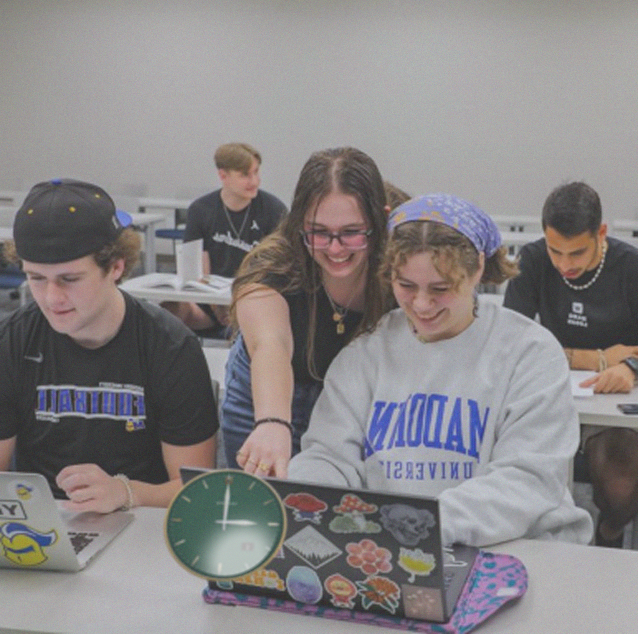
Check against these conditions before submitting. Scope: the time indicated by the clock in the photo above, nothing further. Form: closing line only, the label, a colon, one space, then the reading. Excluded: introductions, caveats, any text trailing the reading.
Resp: 3:00
